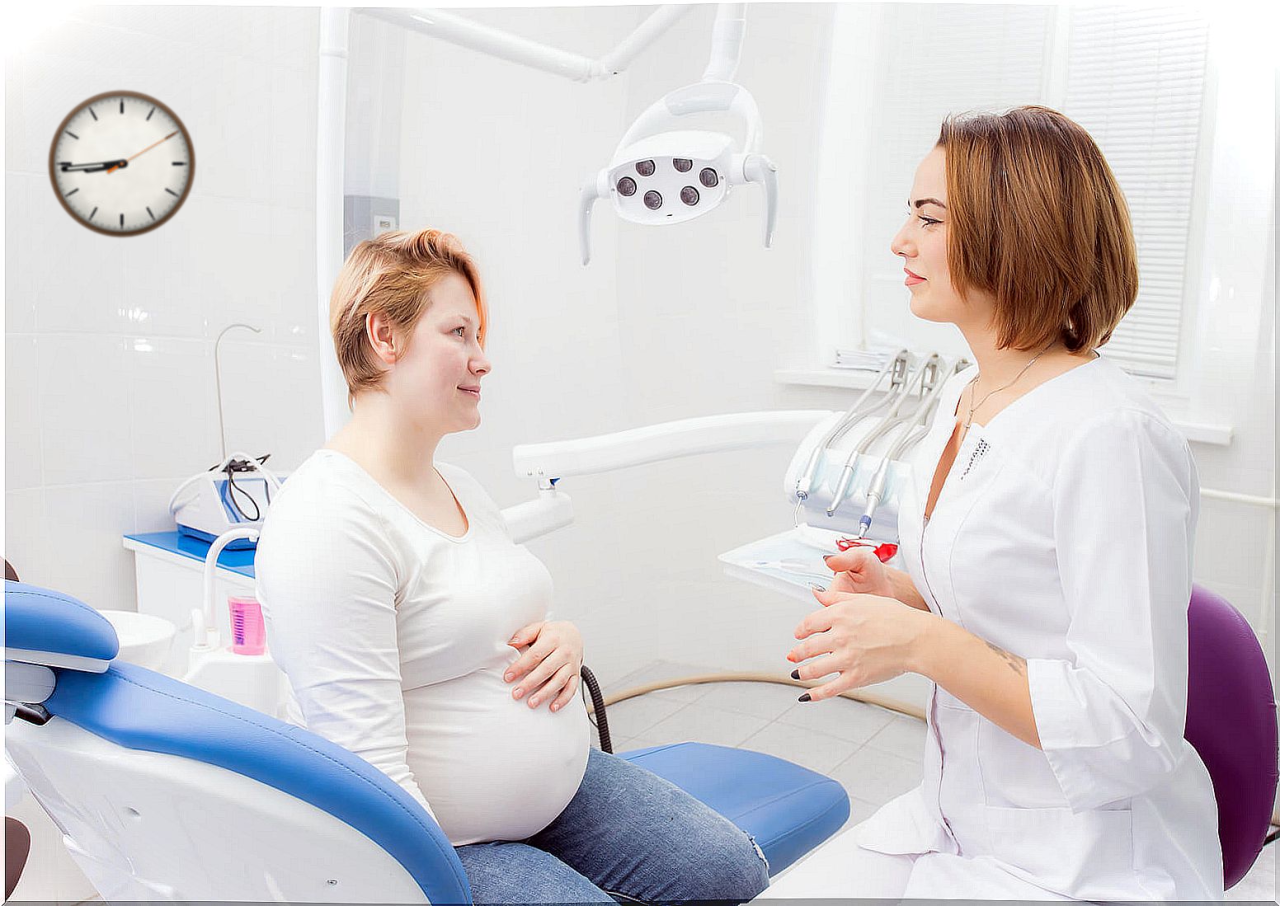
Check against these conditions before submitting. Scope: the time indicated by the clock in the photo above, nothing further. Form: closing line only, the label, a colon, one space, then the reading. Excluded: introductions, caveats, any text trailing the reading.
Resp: 8:44:10
